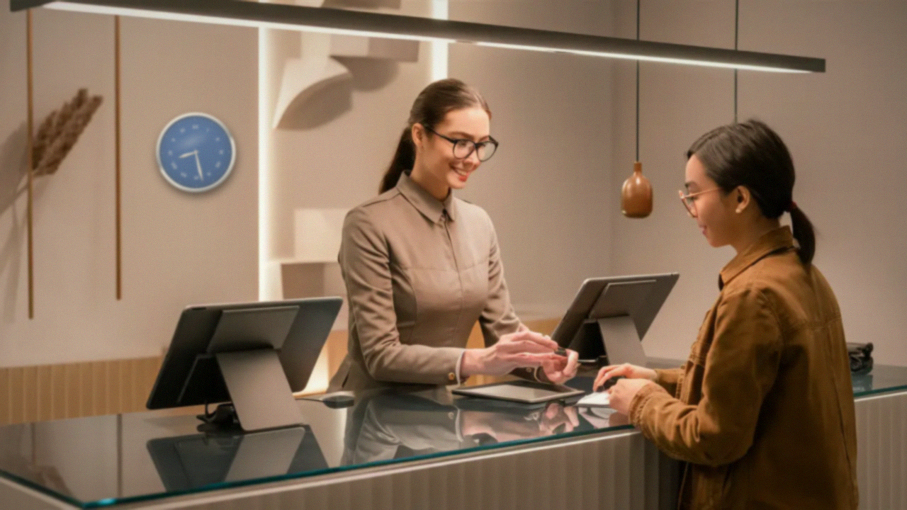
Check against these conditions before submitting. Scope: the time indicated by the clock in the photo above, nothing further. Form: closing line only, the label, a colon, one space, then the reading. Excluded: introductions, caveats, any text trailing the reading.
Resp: 8:28
